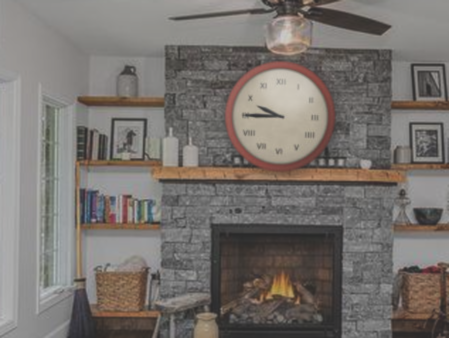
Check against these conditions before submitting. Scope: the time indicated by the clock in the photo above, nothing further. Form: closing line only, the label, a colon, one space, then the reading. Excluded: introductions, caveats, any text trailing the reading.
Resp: 9:45
